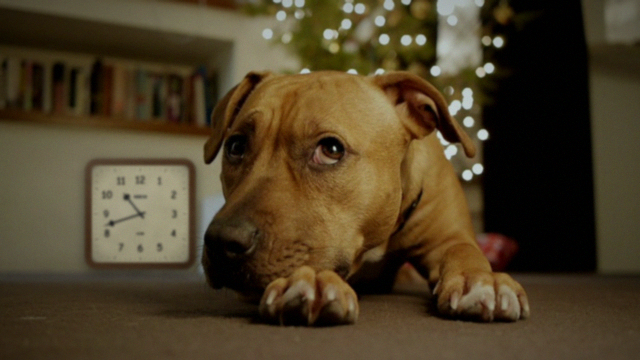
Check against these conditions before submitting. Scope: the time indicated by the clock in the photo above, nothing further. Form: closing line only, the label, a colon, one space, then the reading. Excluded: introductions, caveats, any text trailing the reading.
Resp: 10:42
